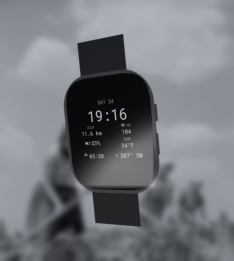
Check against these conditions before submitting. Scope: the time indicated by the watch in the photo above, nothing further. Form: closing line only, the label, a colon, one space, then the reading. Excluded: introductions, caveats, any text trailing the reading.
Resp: 19:16
